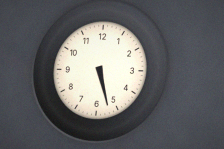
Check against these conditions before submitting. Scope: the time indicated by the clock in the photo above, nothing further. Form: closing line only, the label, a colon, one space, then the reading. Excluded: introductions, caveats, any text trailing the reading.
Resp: 5:27
